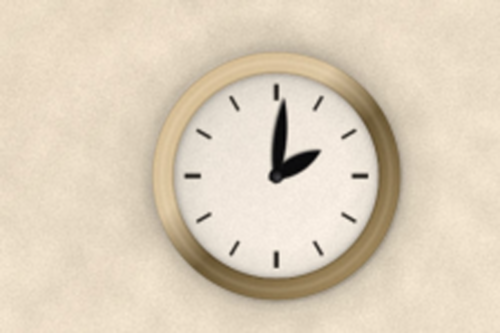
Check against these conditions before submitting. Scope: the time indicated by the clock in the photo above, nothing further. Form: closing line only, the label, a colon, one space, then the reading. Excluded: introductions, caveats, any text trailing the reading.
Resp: 2:01
